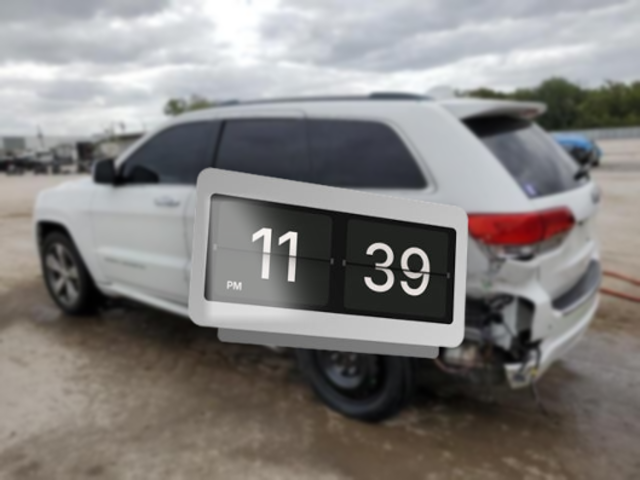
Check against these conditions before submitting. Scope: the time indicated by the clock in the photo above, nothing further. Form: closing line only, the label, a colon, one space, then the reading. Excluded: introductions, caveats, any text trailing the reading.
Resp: 11:39
